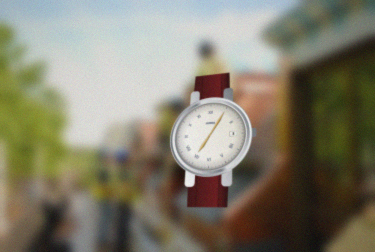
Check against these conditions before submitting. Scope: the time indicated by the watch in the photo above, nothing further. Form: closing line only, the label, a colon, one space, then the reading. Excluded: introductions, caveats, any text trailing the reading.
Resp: 7:05
